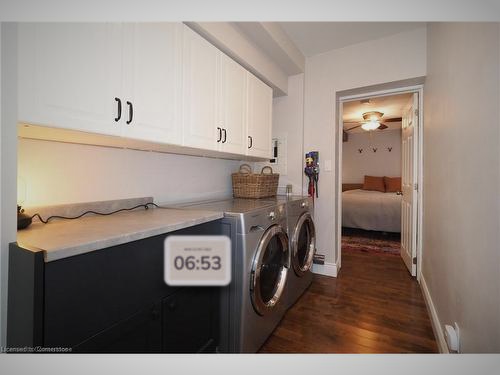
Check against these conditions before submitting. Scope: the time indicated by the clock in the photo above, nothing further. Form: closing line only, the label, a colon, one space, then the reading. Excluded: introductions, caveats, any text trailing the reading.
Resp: 6:53
